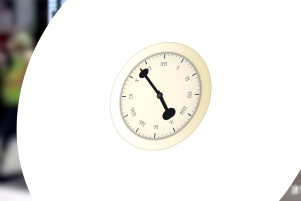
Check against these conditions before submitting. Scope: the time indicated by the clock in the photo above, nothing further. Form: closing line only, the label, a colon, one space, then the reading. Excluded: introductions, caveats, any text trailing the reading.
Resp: 4:53
